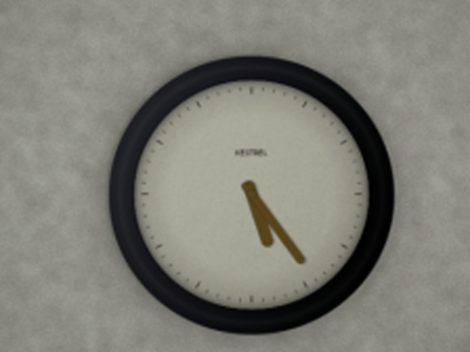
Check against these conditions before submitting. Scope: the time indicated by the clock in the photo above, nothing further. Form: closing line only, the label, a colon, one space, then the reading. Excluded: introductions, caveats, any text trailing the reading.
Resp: 5:24
